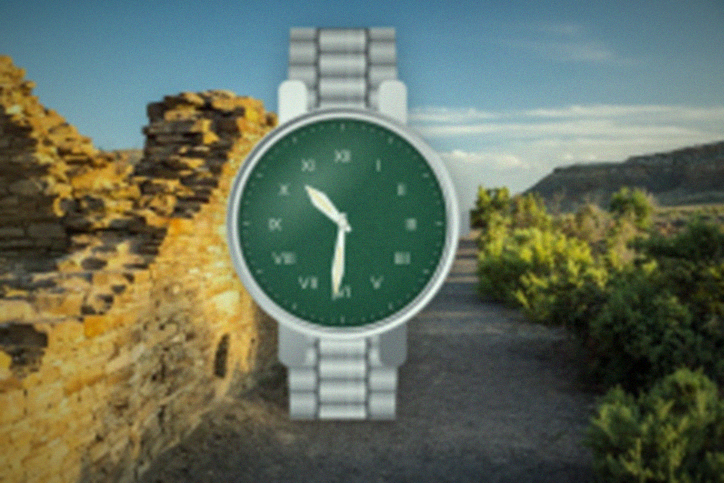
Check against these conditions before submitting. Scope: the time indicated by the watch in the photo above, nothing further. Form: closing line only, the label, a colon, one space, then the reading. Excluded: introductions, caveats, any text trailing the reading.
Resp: 10:31
